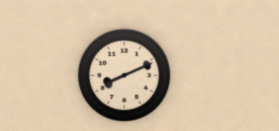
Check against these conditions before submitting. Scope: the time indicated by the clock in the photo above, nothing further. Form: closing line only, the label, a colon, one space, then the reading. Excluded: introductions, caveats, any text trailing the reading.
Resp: 8:11
